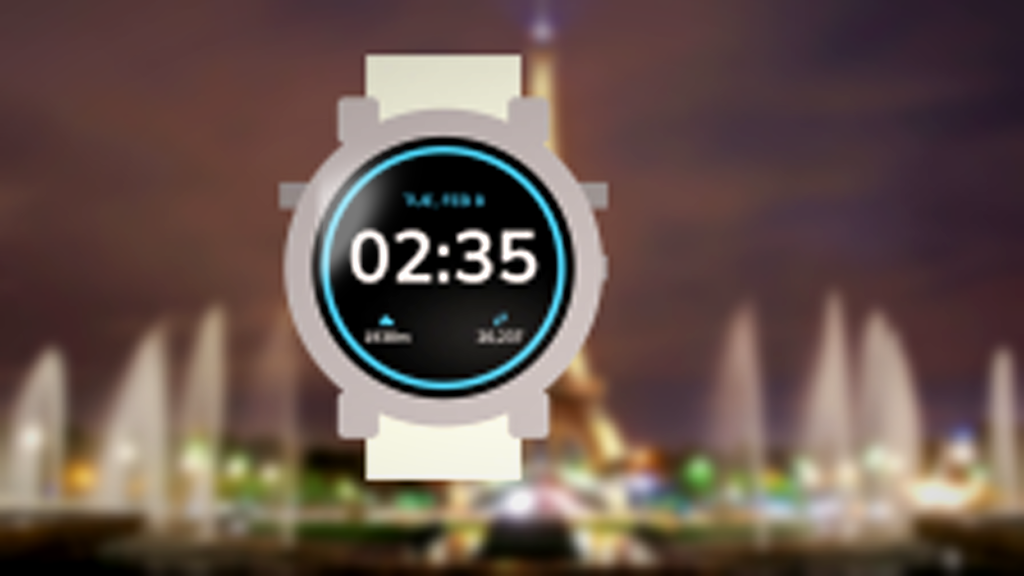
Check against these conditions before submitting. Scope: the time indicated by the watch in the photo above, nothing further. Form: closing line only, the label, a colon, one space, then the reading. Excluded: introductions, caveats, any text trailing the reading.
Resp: 2:35
